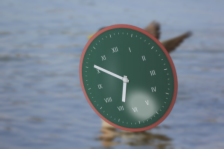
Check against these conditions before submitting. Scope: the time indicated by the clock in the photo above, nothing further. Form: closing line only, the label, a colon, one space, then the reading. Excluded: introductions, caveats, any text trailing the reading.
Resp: 6:51
